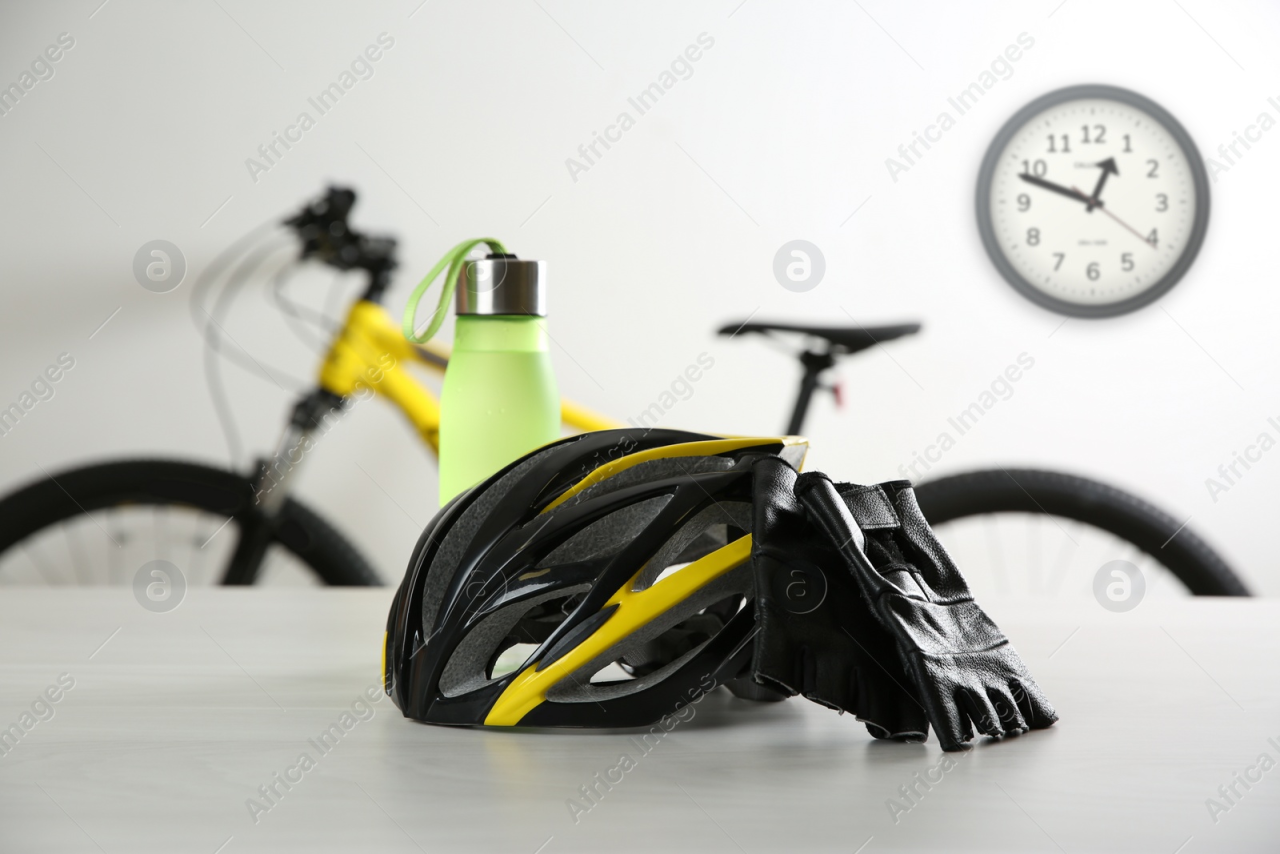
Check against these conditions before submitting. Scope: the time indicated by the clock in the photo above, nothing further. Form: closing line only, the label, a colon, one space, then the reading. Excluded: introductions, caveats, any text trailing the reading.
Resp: 12:48:21
